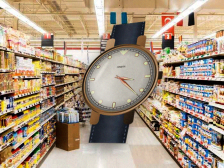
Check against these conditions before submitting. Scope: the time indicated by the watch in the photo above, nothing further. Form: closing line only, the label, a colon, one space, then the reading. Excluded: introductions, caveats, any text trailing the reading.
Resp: 3:22
